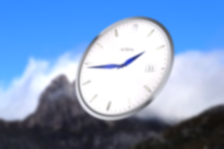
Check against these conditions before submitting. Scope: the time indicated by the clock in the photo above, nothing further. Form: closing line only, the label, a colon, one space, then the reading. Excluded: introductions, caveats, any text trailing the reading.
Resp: 1:44
